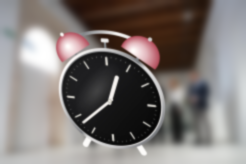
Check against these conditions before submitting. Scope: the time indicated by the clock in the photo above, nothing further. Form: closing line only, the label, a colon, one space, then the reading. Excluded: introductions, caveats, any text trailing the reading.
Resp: 12:38
